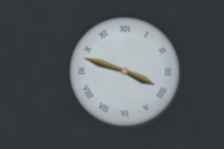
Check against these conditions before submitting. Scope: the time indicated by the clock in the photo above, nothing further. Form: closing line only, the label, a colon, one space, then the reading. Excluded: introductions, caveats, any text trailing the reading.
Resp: 3:48
